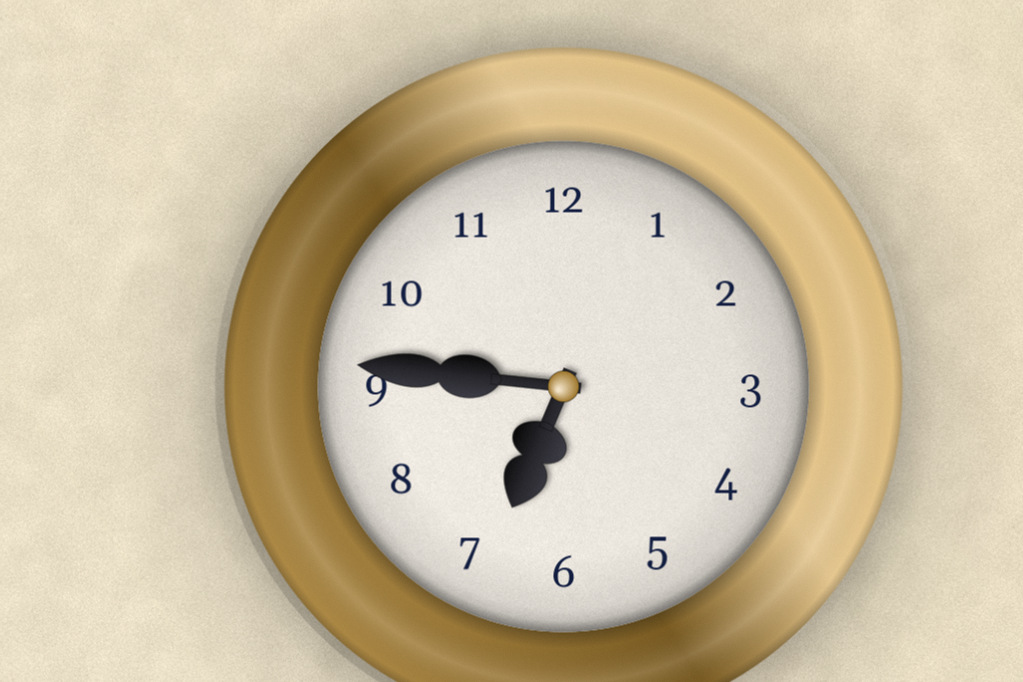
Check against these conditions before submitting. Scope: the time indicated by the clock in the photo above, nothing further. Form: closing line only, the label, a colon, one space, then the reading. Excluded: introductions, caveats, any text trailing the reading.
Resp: 6:46
